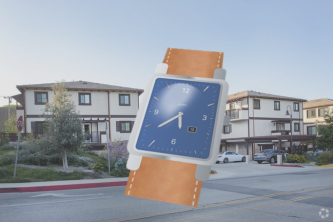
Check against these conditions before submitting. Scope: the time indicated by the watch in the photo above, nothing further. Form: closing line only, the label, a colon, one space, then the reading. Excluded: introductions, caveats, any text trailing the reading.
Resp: 5:38
